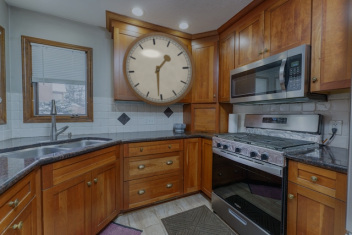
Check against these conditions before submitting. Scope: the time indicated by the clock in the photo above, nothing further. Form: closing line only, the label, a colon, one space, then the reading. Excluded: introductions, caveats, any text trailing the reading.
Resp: 1:31
